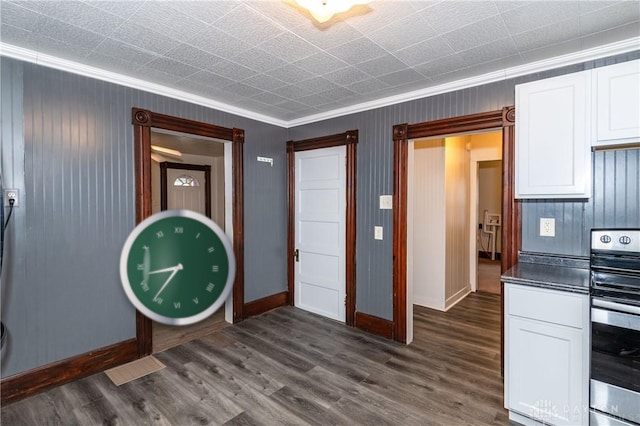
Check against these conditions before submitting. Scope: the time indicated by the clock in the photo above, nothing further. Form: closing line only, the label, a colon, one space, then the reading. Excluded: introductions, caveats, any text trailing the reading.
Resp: 8:36
